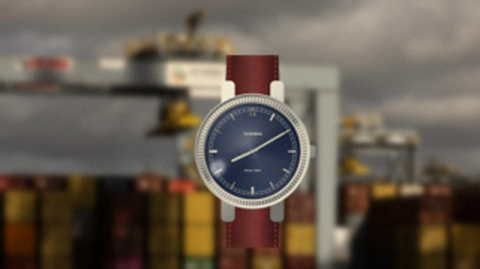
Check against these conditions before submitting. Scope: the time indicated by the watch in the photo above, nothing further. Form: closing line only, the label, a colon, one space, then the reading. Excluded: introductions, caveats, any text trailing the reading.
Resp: 8:10
